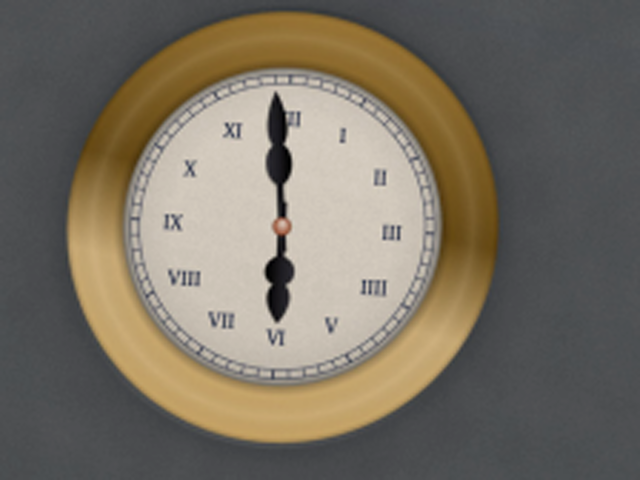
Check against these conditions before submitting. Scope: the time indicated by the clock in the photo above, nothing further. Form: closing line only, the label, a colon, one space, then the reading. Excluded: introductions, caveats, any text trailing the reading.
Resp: 5:59
